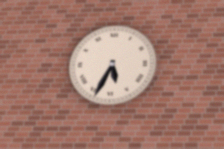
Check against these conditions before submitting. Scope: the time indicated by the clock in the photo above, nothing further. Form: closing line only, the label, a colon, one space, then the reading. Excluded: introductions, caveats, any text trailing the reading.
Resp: 5:34
